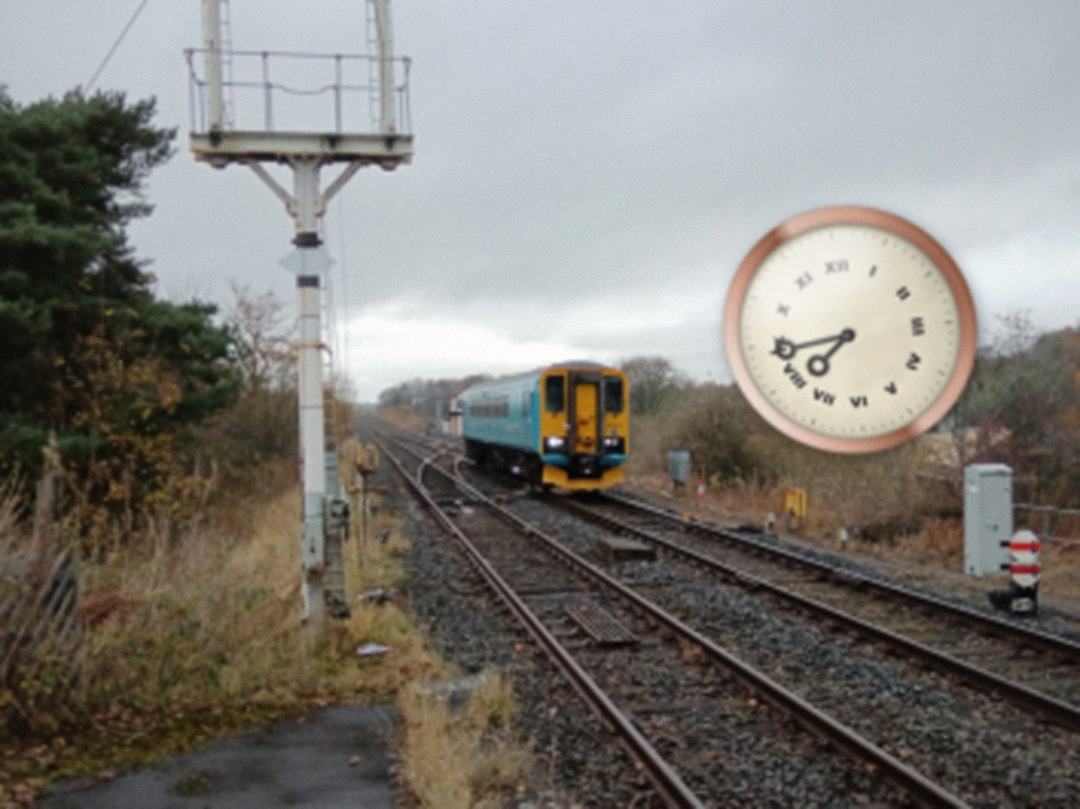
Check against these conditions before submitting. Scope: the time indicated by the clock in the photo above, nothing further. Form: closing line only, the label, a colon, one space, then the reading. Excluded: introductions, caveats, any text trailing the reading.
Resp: 7:44
